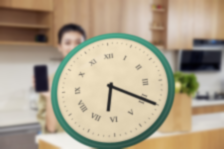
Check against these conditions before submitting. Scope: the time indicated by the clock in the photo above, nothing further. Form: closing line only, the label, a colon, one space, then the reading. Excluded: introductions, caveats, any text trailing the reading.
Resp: 6:20
